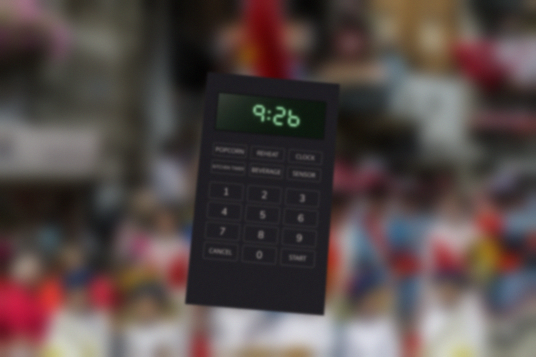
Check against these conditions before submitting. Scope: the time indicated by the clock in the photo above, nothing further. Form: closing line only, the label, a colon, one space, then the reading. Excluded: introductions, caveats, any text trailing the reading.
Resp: 9:26
